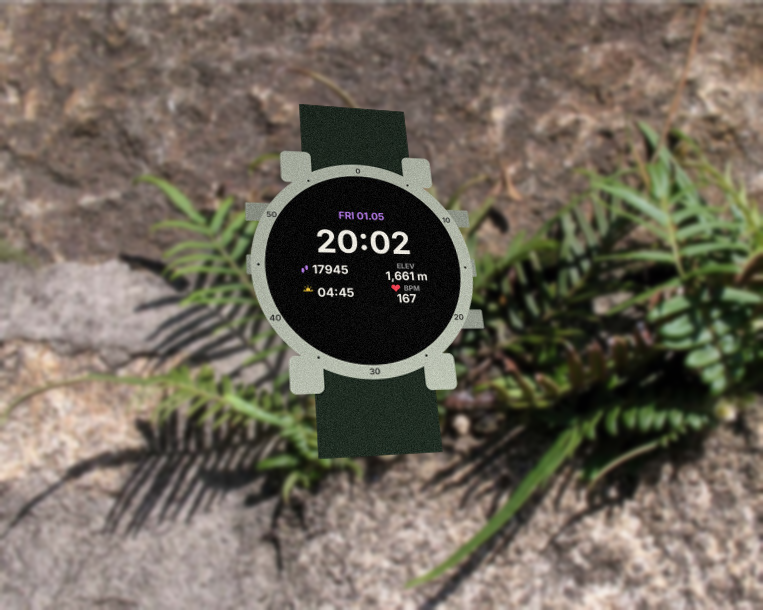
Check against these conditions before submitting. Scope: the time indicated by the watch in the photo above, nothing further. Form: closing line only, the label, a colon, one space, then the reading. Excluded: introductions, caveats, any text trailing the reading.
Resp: 20:02
